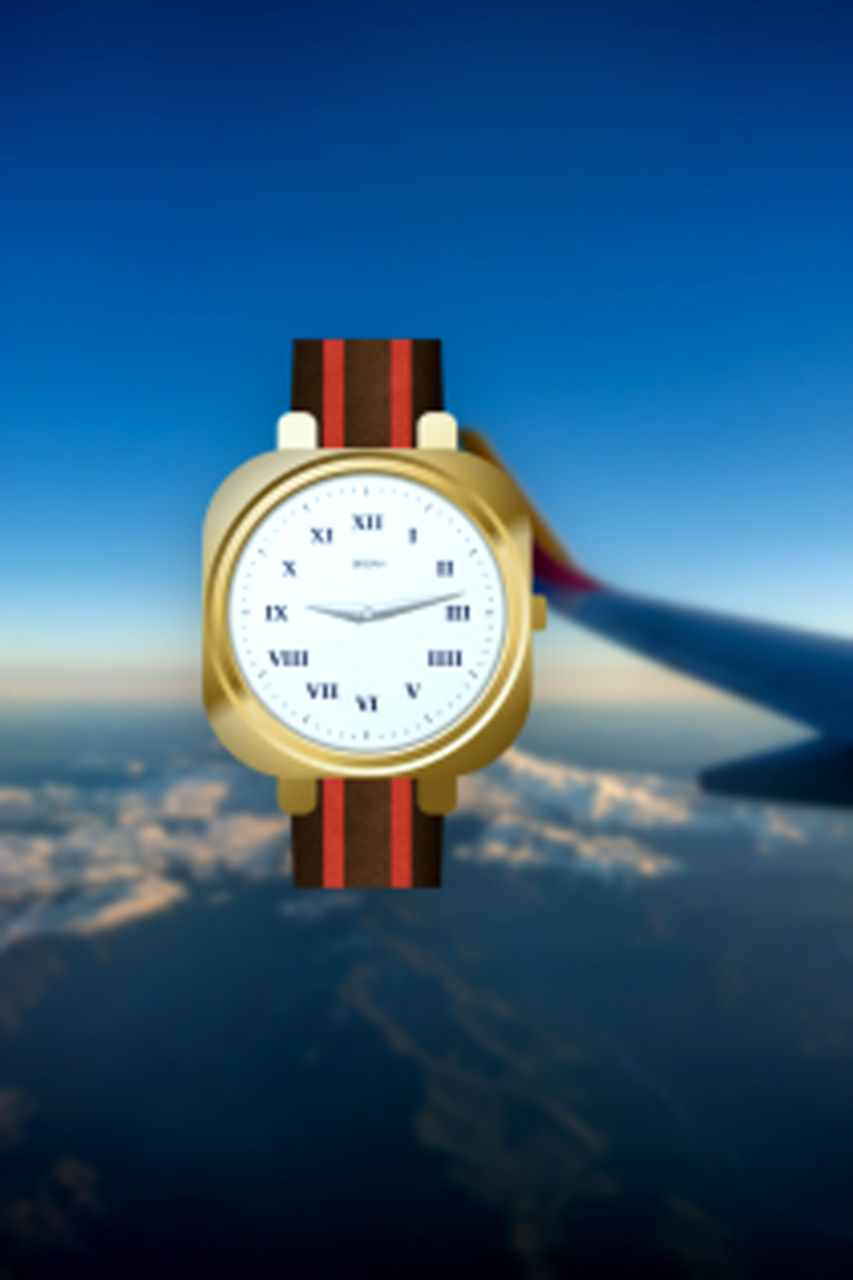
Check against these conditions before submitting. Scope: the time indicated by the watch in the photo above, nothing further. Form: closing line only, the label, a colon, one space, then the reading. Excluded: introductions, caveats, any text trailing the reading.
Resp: 9:13
